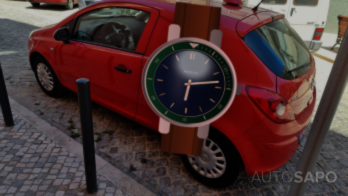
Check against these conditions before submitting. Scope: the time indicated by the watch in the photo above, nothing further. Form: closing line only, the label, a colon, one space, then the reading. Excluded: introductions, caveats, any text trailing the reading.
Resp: 6:13
